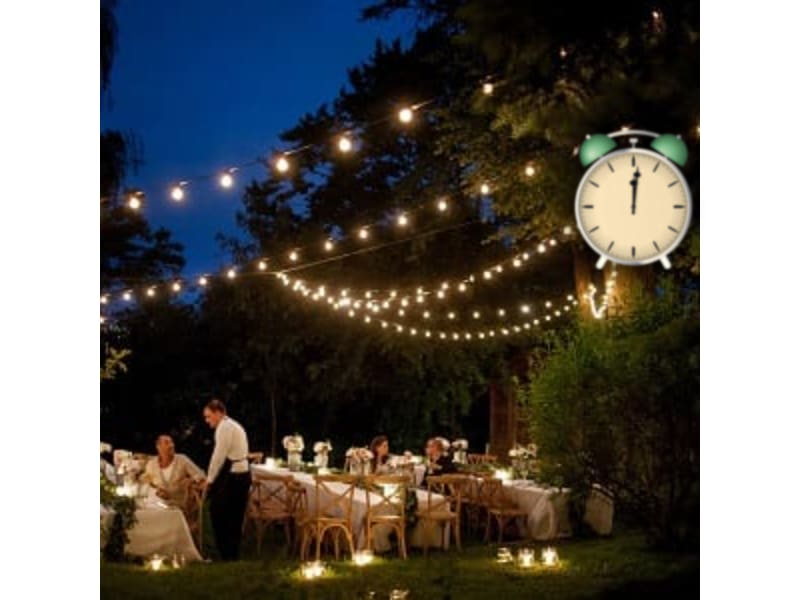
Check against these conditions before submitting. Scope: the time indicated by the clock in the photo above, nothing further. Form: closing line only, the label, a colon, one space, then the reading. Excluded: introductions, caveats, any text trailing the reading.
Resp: 12:01
